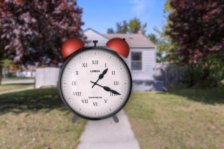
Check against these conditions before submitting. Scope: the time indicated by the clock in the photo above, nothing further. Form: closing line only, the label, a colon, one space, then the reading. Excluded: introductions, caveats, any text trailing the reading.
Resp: 1:19
